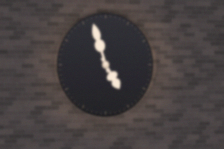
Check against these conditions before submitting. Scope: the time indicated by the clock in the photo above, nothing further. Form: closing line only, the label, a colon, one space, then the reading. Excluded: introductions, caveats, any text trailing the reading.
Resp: 4:57
